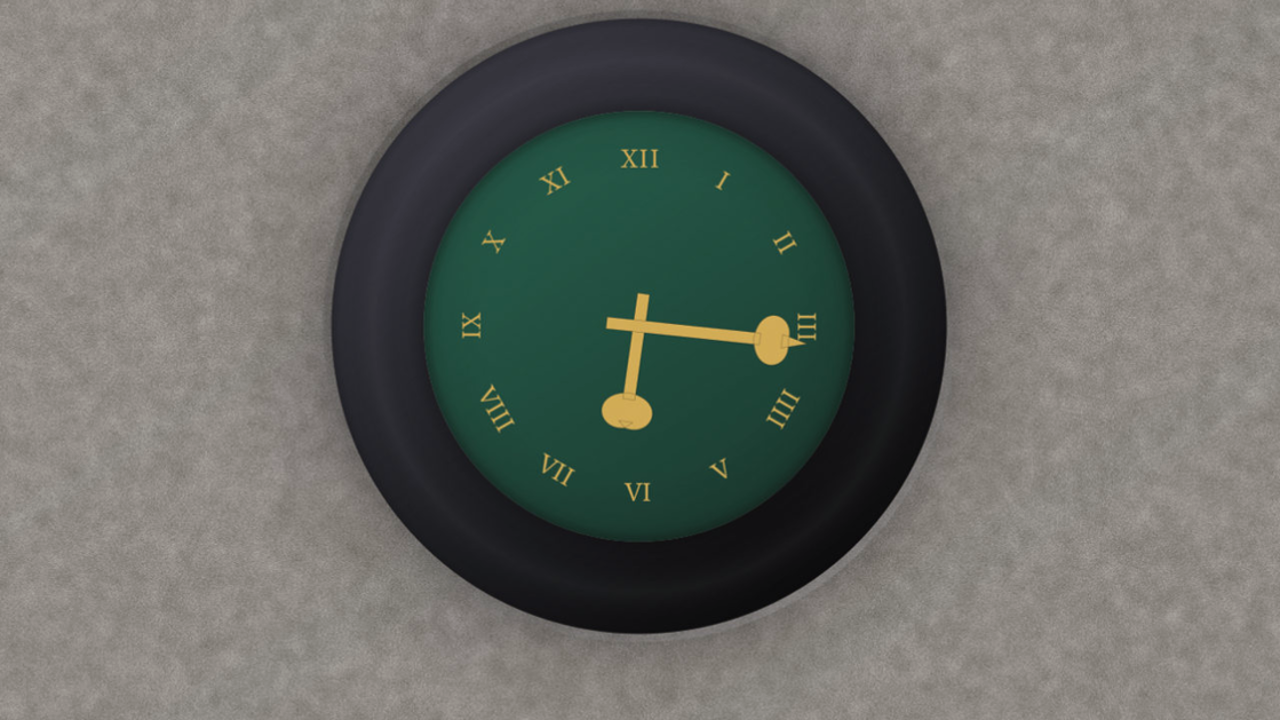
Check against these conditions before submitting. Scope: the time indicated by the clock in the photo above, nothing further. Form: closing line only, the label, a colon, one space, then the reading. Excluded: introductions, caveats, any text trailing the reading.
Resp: 6:16
